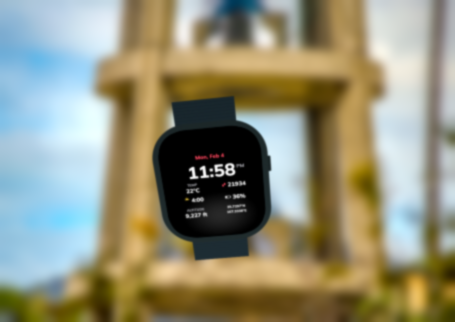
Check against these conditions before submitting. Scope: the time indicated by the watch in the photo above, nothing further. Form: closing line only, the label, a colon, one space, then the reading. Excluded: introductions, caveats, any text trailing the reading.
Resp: 11:58
